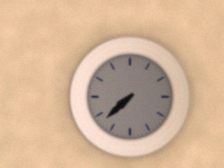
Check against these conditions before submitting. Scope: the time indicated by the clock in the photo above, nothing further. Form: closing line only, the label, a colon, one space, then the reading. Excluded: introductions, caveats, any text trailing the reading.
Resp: 7:38
